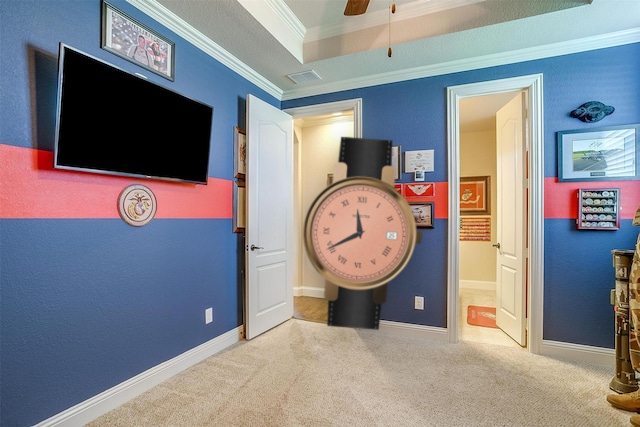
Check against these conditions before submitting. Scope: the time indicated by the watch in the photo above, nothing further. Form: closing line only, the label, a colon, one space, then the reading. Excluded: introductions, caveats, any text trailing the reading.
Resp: 11:40
